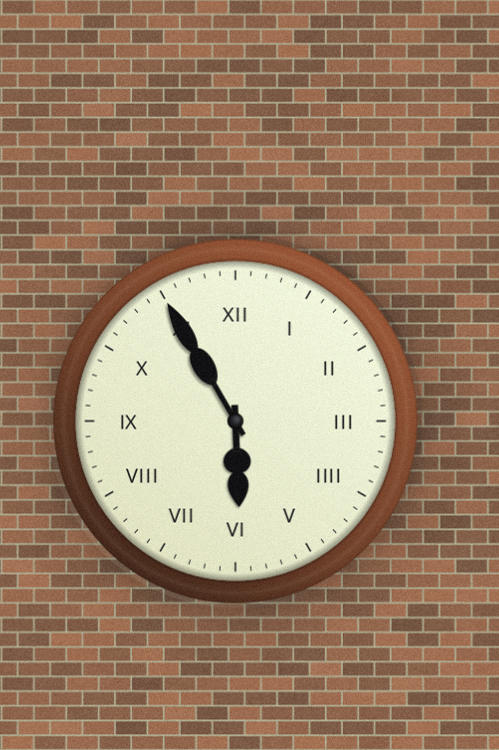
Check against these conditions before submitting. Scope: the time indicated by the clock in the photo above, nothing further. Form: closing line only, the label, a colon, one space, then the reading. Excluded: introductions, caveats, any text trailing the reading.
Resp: 5:55
